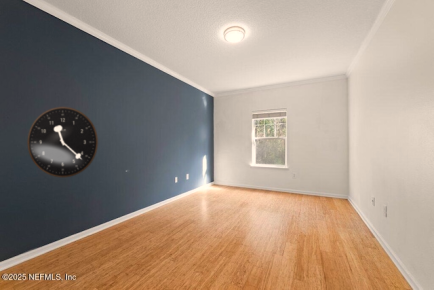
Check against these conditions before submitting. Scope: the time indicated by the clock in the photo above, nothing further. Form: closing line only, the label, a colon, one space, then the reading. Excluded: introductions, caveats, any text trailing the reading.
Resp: 11:22
